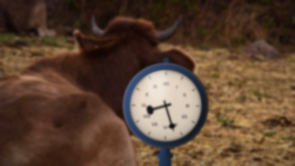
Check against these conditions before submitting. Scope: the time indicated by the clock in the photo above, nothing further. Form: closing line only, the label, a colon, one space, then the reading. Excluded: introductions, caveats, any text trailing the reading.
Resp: 8:27
